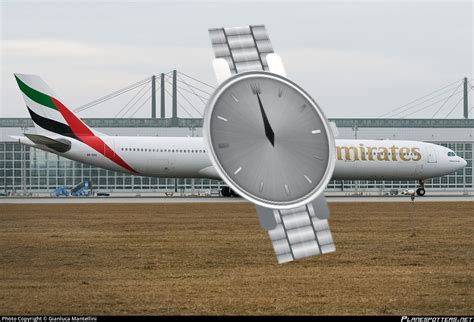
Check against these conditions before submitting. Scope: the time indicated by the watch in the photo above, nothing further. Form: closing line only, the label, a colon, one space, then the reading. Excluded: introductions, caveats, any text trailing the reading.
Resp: 12:00
